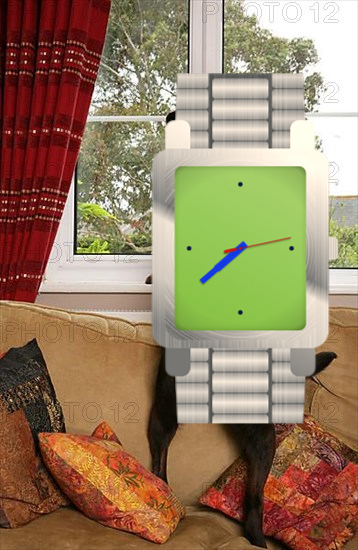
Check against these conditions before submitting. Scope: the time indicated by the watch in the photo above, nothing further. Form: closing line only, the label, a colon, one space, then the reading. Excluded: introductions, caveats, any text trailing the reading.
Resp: 7:38:13
